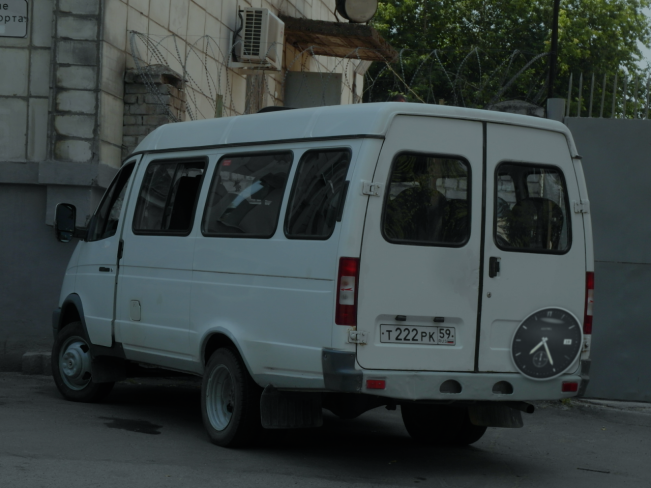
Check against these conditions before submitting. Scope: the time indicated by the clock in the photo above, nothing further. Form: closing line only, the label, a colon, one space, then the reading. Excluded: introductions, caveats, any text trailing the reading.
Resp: 7:25
